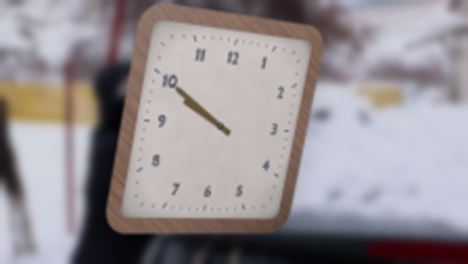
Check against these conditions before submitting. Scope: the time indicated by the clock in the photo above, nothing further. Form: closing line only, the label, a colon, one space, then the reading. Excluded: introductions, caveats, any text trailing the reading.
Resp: 9:50
